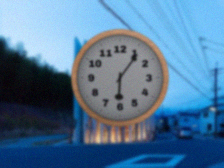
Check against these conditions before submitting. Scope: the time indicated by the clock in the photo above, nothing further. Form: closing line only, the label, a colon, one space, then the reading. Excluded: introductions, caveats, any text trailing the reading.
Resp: 6:06
